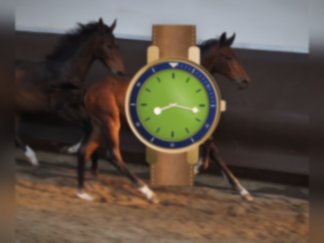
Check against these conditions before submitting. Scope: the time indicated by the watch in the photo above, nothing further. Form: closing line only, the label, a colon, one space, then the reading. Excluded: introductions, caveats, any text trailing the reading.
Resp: 8:17
